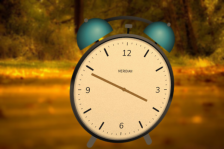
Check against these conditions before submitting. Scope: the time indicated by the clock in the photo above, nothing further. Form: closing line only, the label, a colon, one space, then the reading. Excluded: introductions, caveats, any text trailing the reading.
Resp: 3:49
